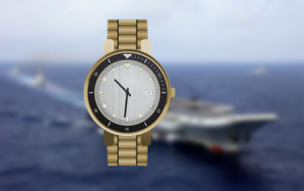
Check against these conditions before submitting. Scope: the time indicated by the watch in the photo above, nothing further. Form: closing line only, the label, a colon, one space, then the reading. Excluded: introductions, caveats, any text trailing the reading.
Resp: 10:31
